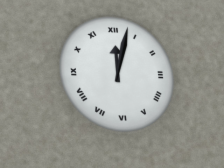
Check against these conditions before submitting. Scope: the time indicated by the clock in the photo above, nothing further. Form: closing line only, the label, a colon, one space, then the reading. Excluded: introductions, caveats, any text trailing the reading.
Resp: 12:03
